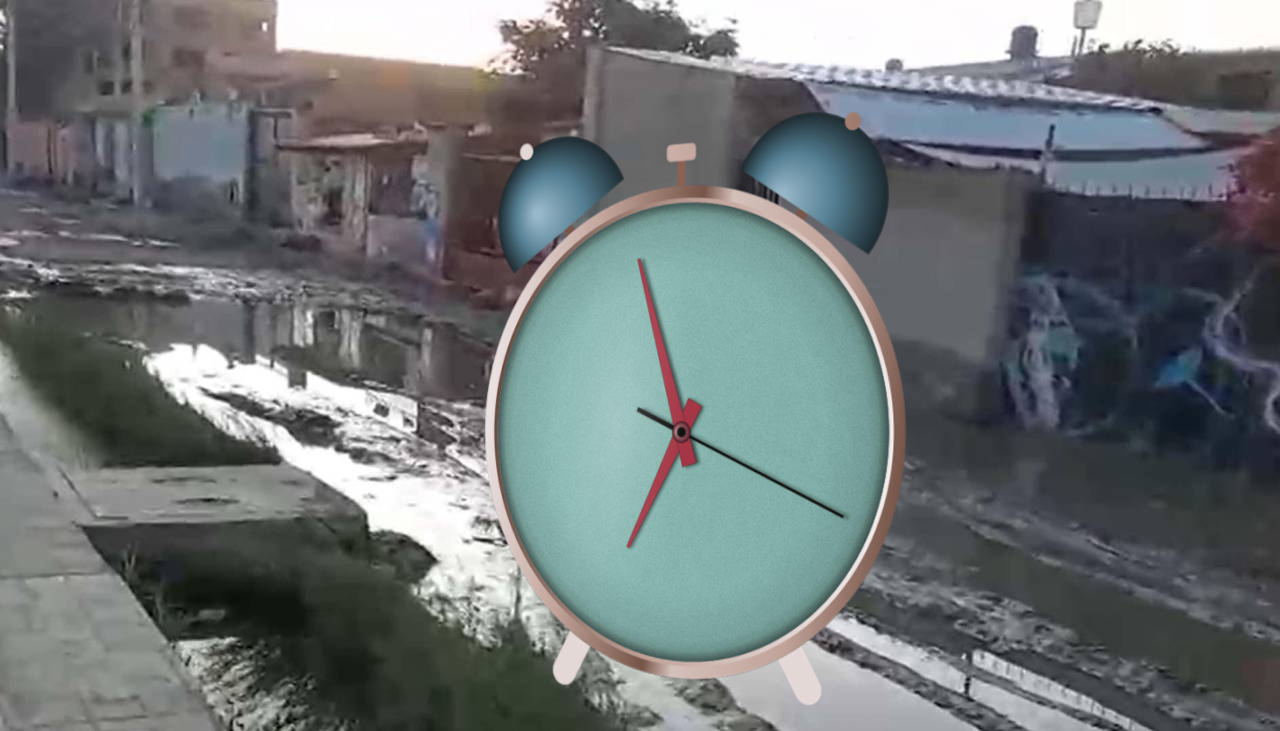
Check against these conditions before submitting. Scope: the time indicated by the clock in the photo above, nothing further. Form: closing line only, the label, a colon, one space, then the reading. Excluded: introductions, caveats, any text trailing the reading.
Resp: 6:57:19
